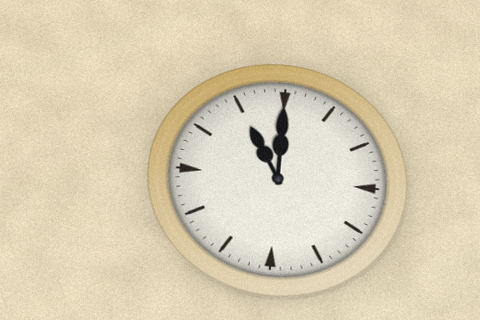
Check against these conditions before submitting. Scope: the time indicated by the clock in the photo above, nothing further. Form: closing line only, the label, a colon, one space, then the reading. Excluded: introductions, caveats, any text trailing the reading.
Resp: 11:00
